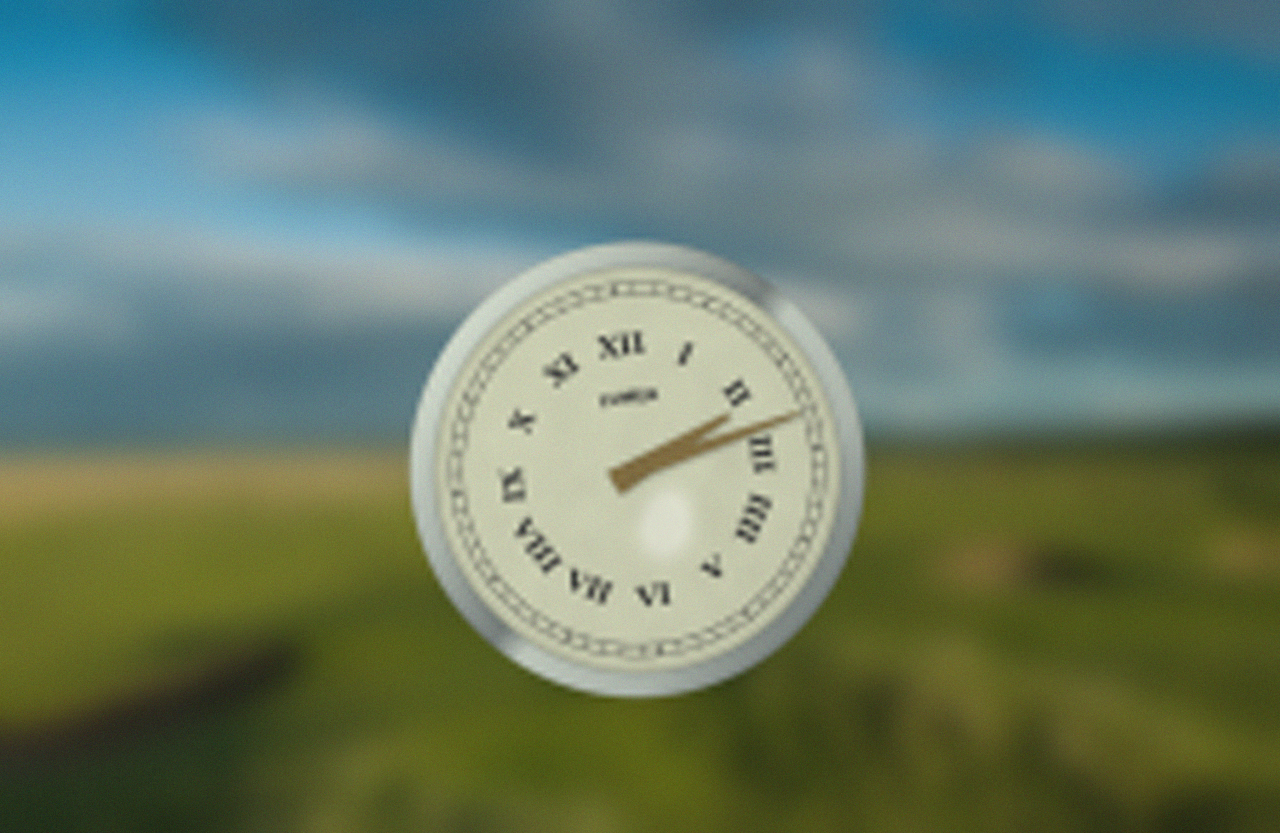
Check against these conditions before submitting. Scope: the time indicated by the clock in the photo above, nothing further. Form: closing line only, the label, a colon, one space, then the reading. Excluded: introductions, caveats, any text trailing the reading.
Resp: 2:13
